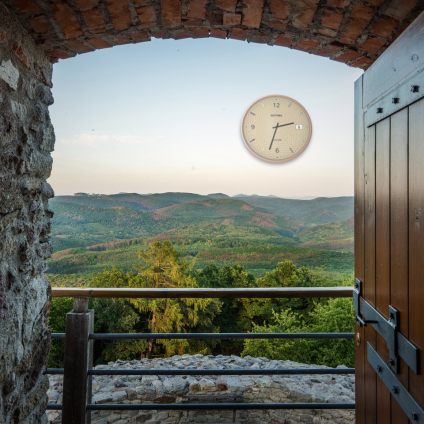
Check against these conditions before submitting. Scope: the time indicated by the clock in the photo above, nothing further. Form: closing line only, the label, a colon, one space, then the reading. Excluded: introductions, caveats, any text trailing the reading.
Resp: 2:33
